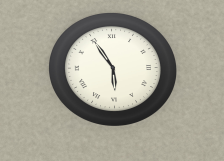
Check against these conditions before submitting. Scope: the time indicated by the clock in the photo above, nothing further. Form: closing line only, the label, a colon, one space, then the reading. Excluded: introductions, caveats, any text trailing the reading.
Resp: 5:55
